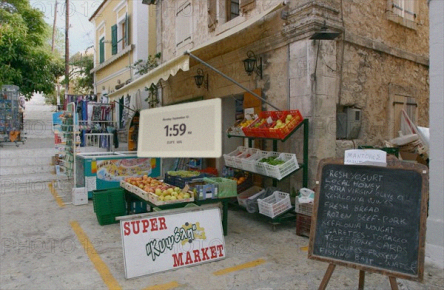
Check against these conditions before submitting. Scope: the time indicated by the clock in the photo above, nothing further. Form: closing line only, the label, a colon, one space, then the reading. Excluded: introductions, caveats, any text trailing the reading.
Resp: 1:59
